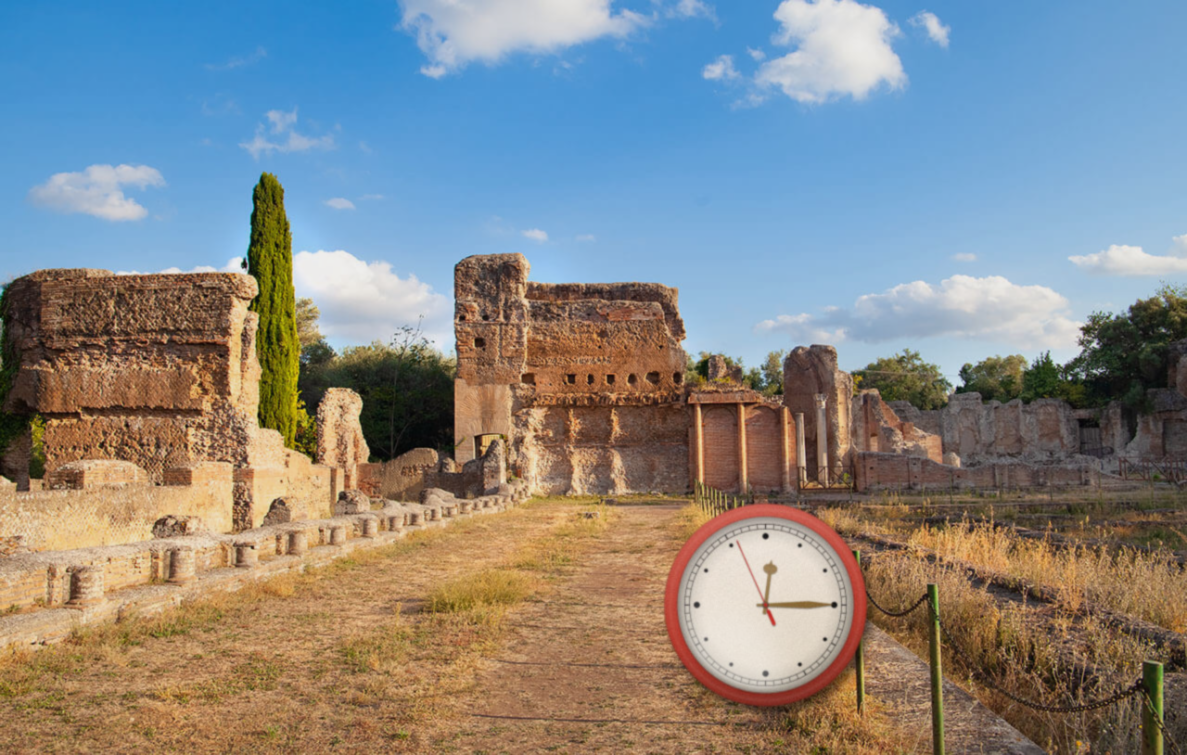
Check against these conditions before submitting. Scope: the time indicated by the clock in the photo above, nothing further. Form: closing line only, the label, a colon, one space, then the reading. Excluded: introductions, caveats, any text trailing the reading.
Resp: 12:14:56
